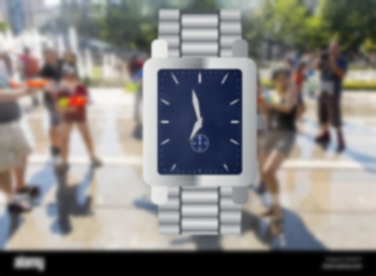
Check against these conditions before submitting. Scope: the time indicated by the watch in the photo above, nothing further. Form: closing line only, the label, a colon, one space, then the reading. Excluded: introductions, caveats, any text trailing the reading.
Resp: 6:58
